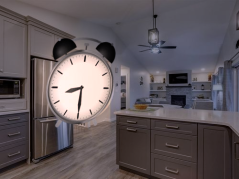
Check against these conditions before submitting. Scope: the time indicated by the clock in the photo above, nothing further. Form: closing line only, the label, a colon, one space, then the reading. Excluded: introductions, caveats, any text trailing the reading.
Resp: 8:30
